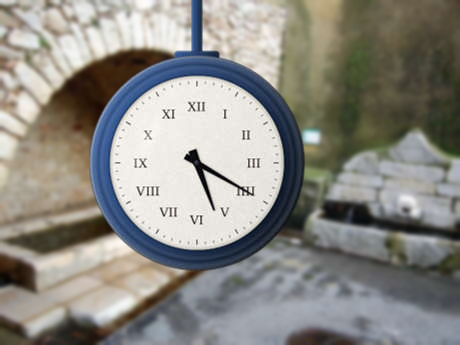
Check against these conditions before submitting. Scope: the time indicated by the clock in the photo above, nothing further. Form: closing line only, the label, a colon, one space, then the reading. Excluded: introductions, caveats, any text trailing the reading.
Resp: 5:20
